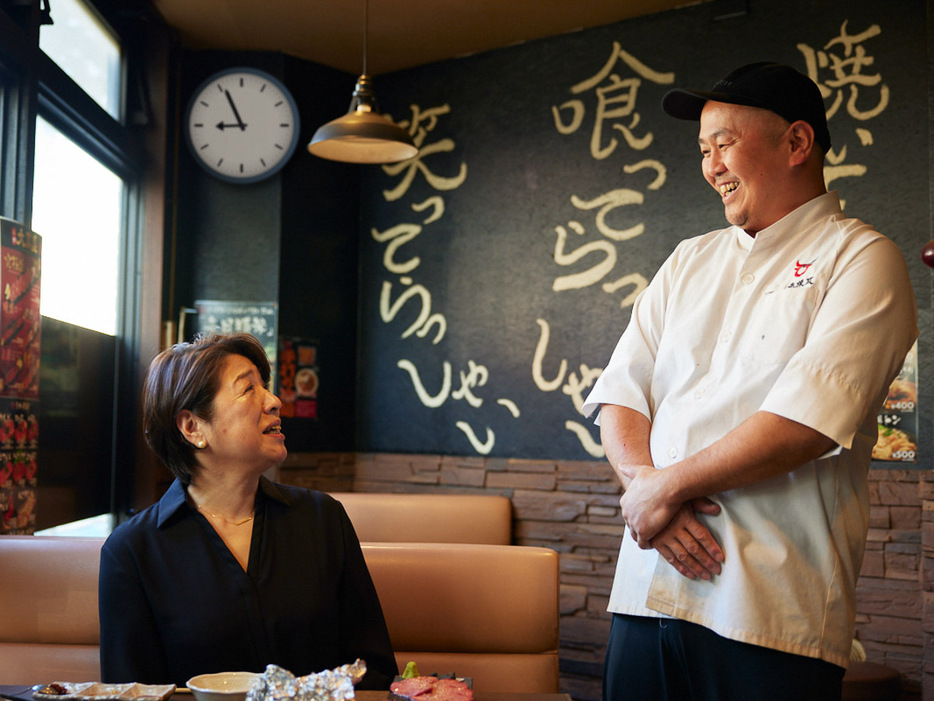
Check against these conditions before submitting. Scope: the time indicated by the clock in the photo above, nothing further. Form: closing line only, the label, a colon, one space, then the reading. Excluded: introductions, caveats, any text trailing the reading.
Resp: 8:56
